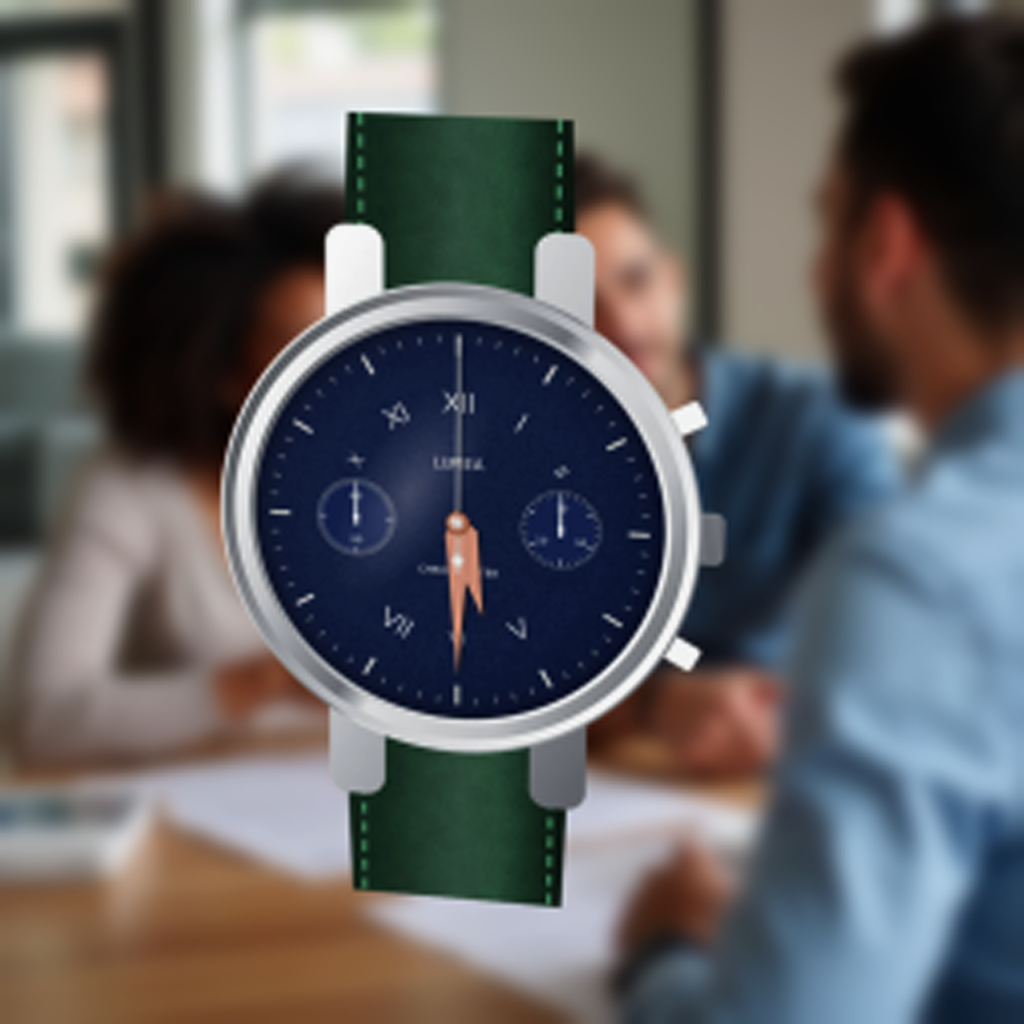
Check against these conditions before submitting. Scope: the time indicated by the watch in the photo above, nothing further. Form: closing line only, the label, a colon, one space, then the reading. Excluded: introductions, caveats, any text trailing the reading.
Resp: 5:30
